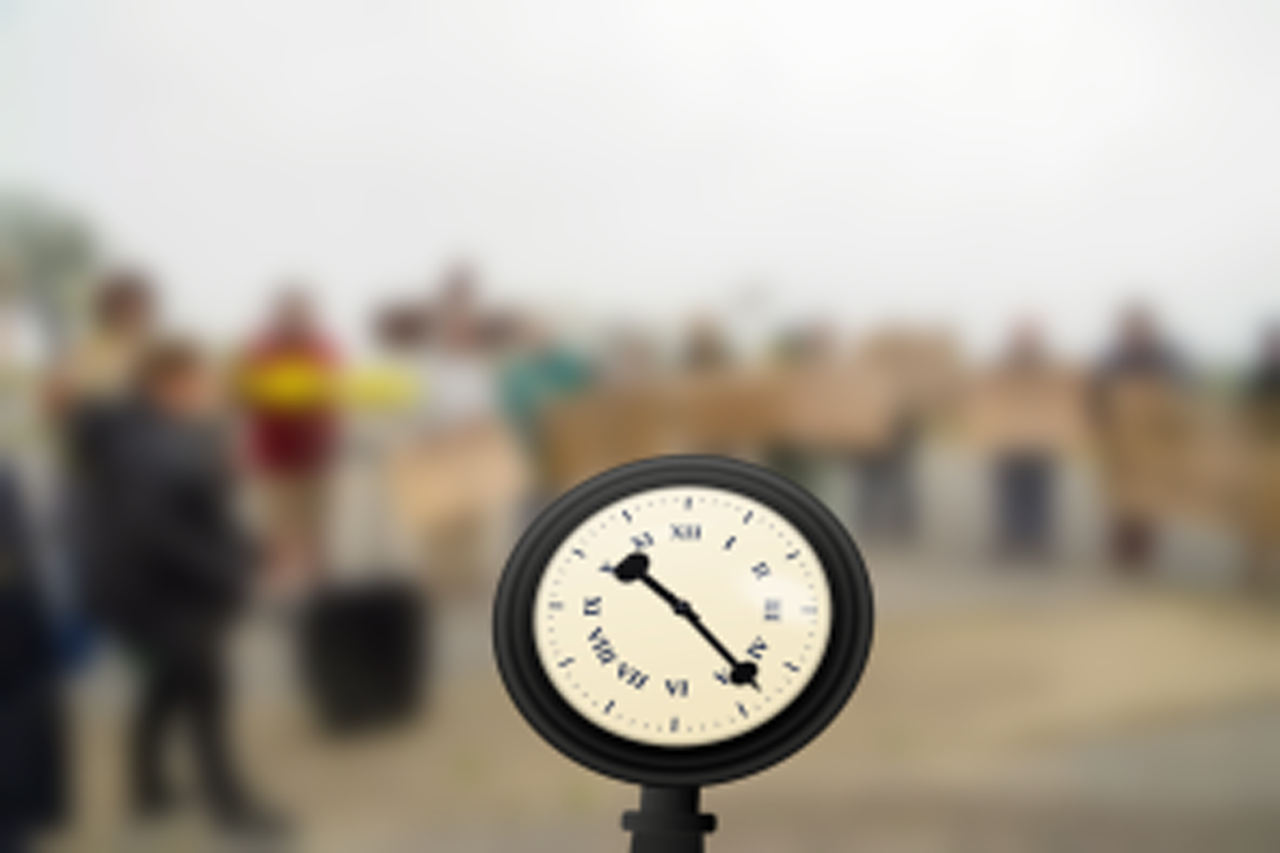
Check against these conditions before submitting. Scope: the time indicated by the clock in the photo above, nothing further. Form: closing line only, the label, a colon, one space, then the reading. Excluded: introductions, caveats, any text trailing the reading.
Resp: 10:23
